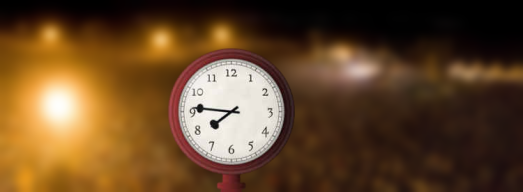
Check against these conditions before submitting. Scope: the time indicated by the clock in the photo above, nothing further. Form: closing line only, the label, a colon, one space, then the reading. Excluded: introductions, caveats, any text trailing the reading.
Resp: 7:46
